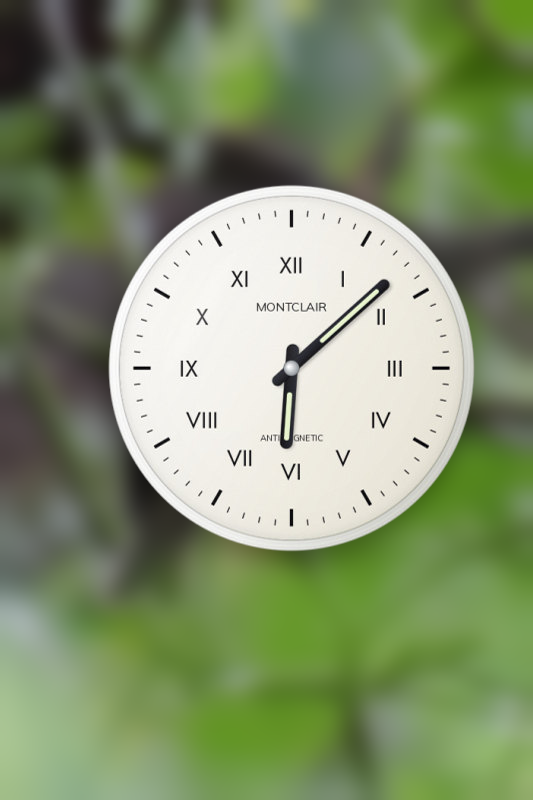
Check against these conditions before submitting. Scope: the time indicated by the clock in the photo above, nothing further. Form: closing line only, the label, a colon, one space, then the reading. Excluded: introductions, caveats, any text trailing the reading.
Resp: 6:08
